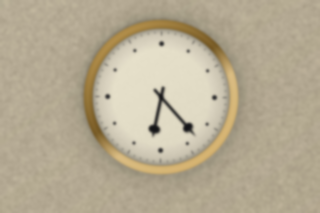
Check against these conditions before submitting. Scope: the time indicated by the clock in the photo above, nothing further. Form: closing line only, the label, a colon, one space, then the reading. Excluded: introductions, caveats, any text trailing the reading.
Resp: 6:23
